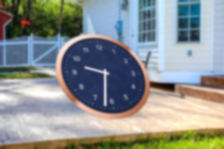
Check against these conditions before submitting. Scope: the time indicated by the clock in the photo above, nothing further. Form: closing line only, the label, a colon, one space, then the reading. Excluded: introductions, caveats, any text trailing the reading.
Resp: 9:32
